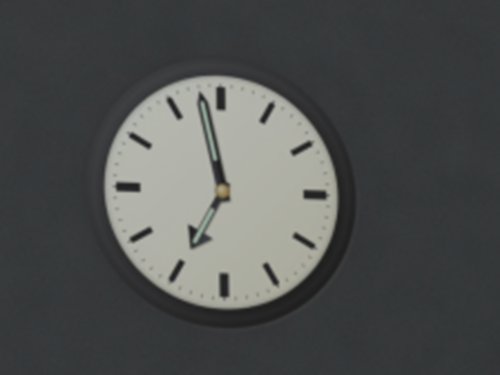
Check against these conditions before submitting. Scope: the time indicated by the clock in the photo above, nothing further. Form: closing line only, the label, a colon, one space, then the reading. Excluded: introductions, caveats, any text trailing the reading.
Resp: 6:58
